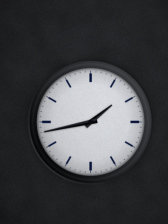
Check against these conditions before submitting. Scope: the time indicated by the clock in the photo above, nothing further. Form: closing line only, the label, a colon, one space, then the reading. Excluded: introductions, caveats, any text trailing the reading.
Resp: 1:43
